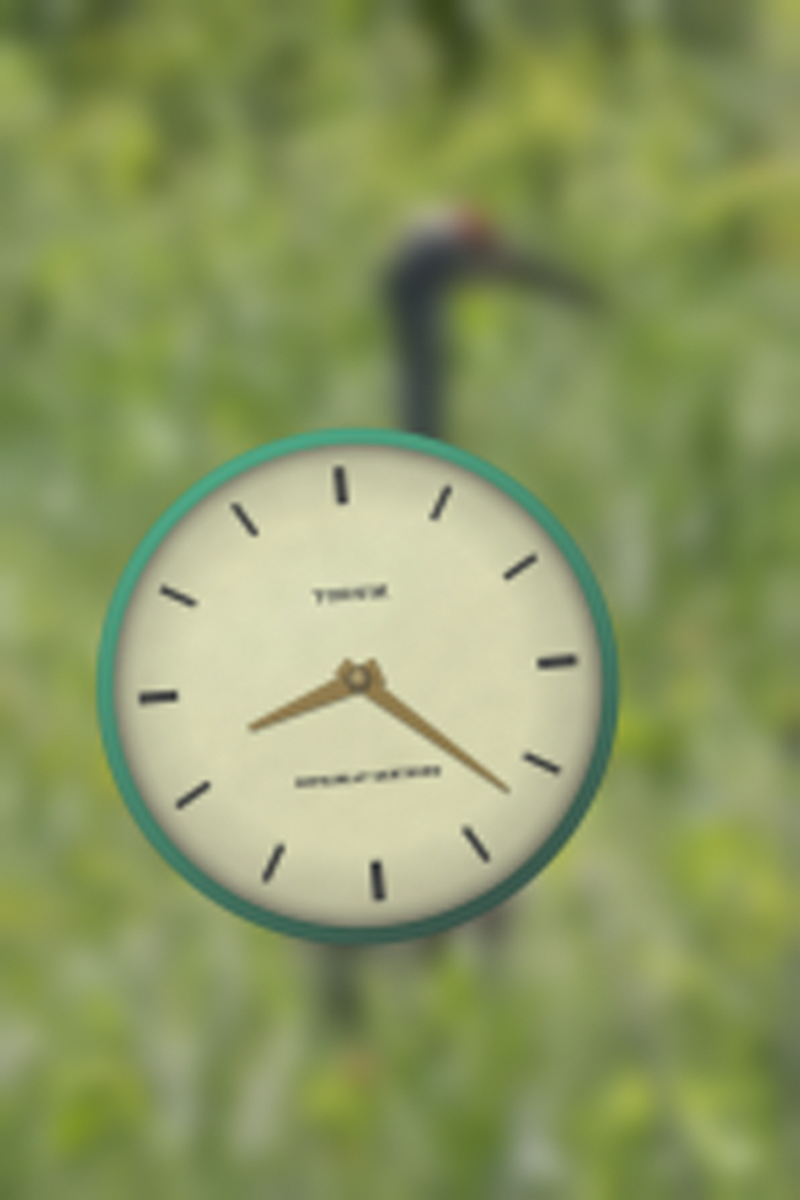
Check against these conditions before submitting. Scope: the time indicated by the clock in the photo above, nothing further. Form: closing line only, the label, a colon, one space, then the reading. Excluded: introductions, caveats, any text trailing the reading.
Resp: 8:22
